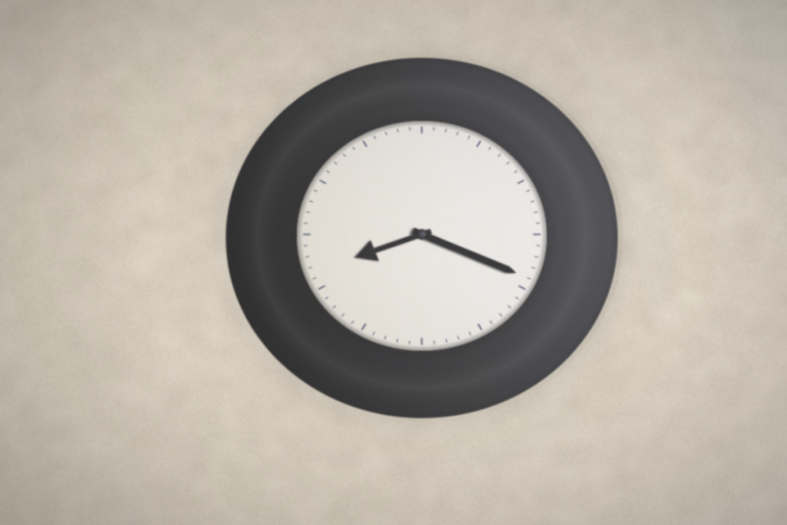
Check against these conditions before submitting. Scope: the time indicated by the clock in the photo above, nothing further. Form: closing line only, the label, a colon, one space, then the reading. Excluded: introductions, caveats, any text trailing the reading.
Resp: 8:19
